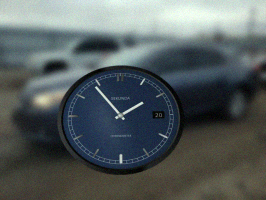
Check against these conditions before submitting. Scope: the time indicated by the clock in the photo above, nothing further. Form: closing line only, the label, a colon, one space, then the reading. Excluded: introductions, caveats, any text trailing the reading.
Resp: 1:54
